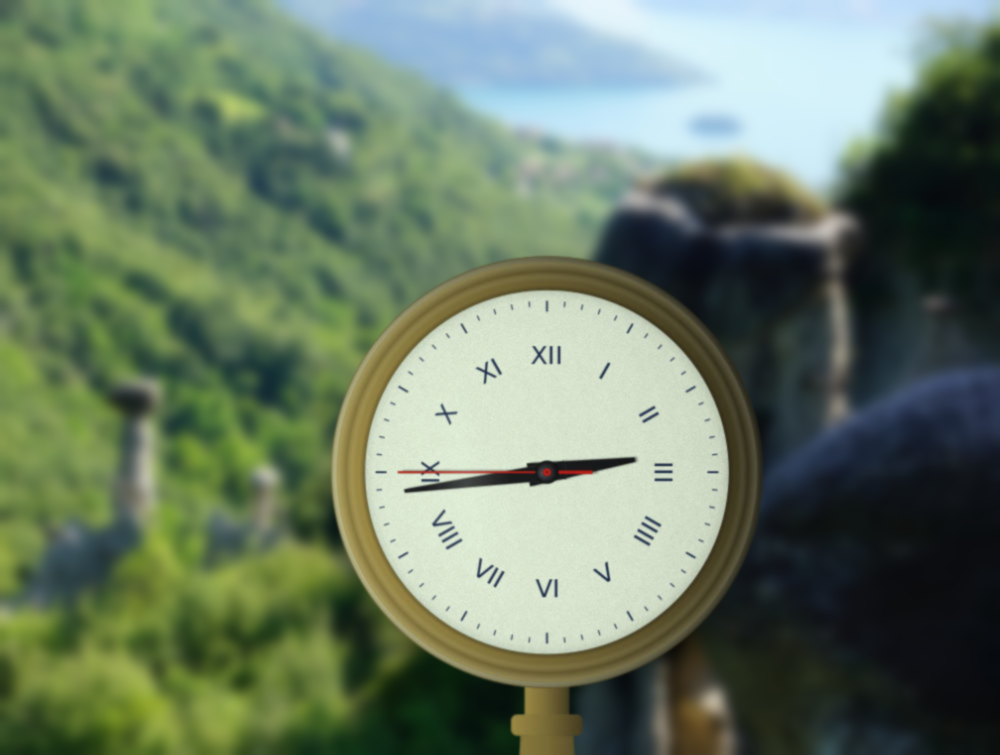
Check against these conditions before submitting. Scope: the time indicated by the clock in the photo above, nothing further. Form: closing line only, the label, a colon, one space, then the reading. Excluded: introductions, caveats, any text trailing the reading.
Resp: 2:43:45
